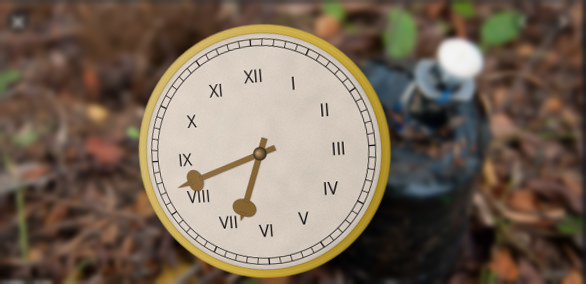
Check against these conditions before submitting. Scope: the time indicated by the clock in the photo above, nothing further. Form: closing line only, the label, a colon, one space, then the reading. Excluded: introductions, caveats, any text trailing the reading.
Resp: 6:42
